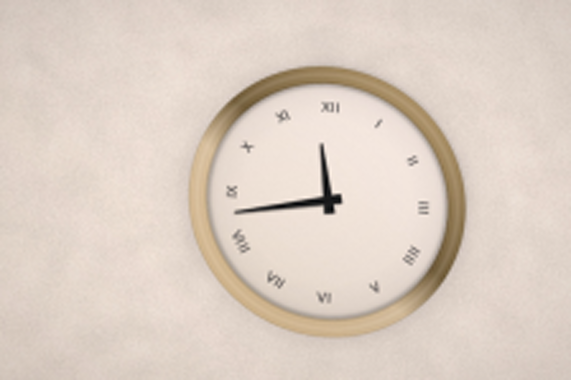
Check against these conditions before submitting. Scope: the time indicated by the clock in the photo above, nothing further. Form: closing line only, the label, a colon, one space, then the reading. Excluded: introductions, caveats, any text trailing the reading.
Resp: 11:43
